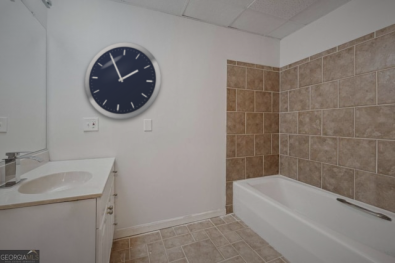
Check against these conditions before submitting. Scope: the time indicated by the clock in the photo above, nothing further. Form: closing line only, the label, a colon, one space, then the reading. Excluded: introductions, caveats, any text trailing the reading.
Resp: 1:55
